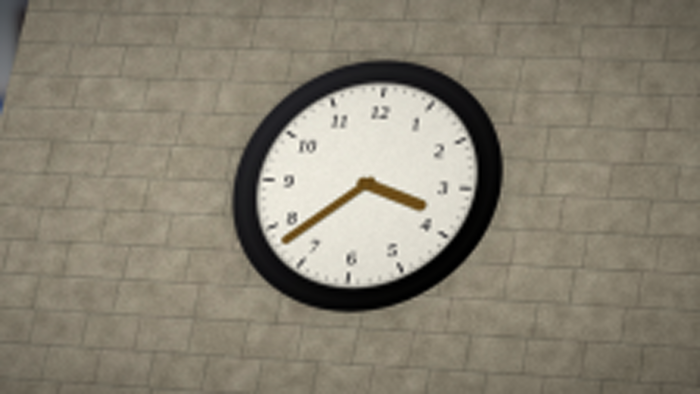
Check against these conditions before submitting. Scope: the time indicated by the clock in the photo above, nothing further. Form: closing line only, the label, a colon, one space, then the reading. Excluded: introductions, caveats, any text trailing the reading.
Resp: 3:38
